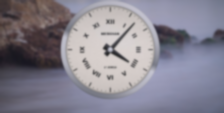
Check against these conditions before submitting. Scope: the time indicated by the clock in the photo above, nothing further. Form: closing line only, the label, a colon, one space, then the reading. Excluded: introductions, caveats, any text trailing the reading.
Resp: 4:07
